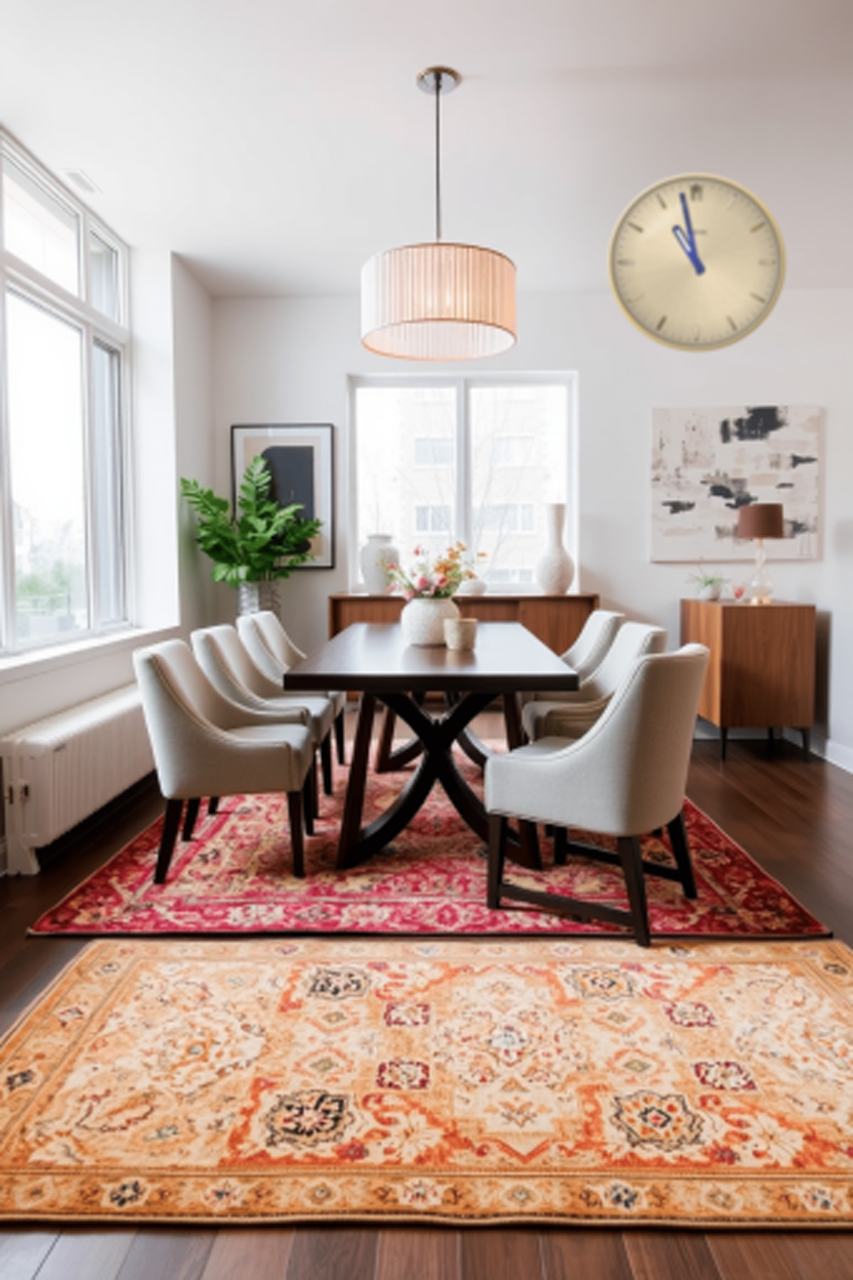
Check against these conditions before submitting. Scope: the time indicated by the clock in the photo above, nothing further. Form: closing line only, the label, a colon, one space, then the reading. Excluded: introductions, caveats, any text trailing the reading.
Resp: 10:58
